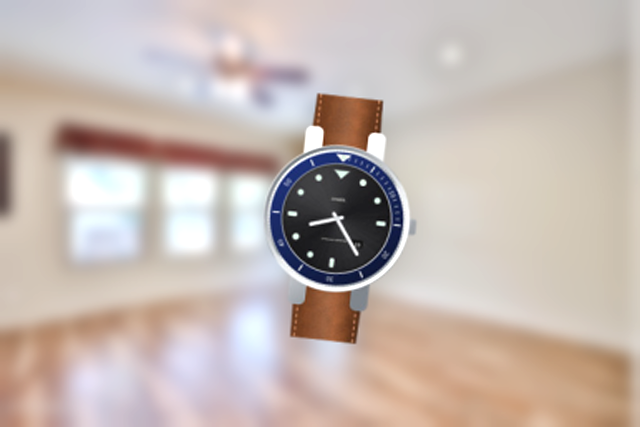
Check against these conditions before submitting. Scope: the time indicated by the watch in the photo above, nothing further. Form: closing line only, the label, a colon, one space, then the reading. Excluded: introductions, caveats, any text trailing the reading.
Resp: 8:24
